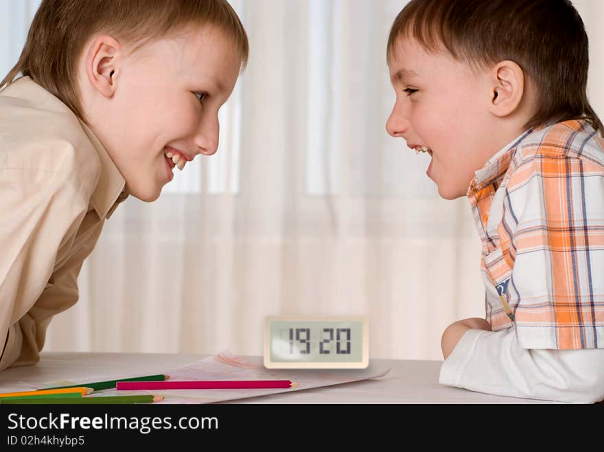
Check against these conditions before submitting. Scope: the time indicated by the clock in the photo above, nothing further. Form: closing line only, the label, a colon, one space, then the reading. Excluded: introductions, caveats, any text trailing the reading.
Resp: 19:20
